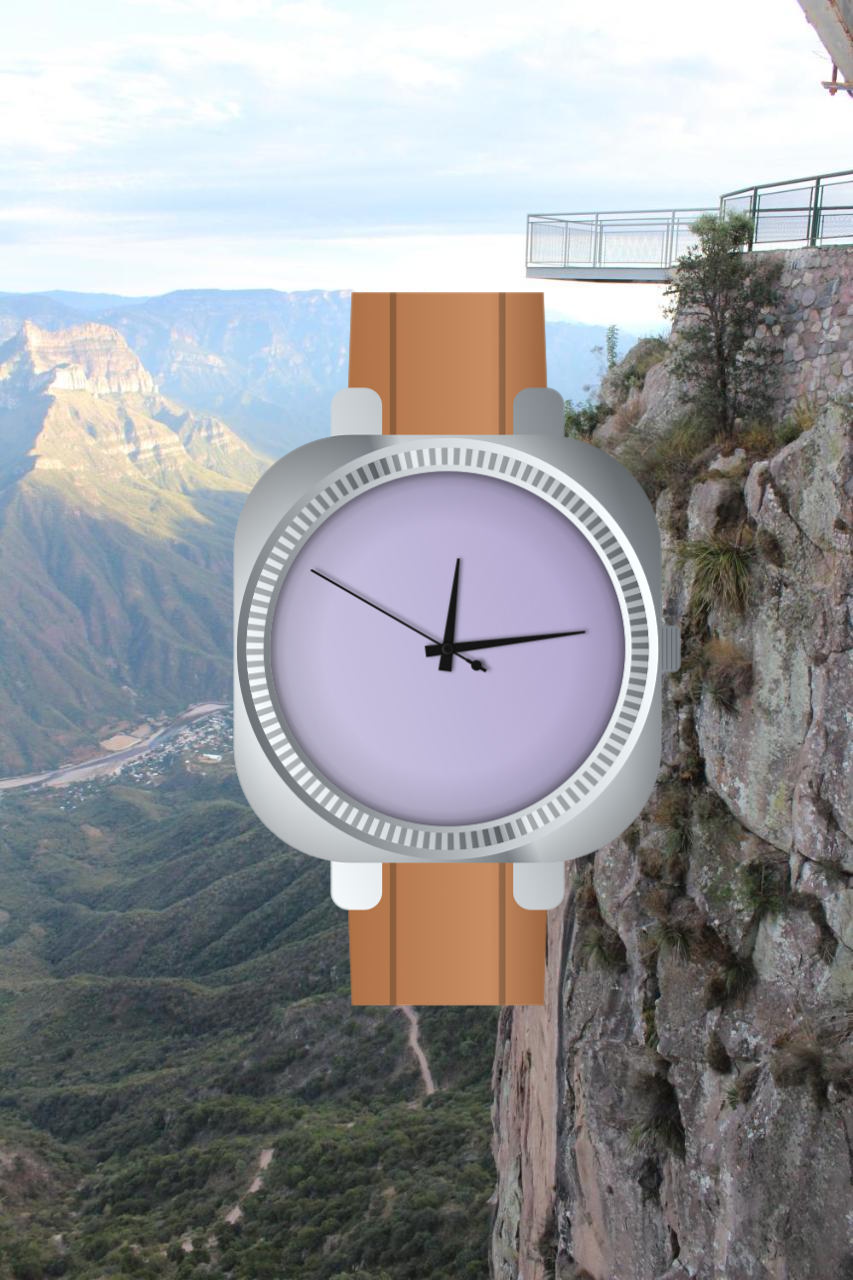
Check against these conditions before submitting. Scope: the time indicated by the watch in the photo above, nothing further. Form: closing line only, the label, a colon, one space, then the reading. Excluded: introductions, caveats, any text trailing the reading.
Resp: 12:13:50
